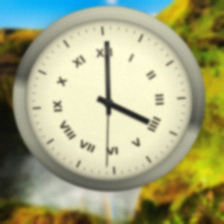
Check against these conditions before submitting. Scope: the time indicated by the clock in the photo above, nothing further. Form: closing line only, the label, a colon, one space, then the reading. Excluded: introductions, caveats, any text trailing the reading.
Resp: 4:00:31
